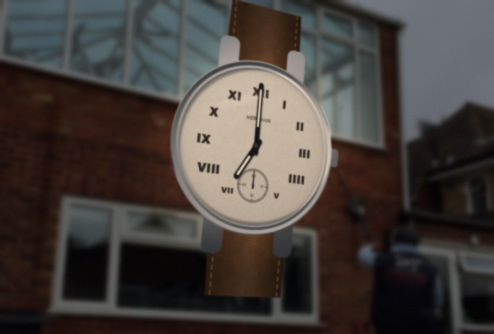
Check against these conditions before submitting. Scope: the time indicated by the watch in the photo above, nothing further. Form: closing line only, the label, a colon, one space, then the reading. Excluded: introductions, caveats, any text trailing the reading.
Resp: 7:00
